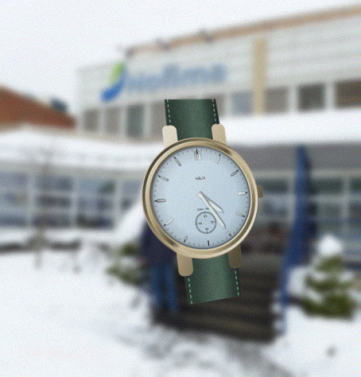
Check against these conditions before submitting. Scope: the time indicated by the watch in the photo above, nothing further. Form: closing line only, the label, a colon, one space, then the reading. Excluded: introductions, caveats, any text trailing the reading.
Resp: 4:25
